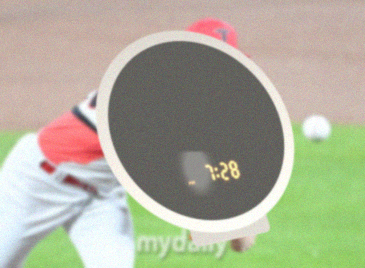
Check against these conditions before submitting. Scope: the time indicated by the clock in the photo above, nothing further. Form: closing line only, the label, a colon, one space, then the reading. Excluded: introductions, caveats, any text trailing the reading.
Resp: 7:28
